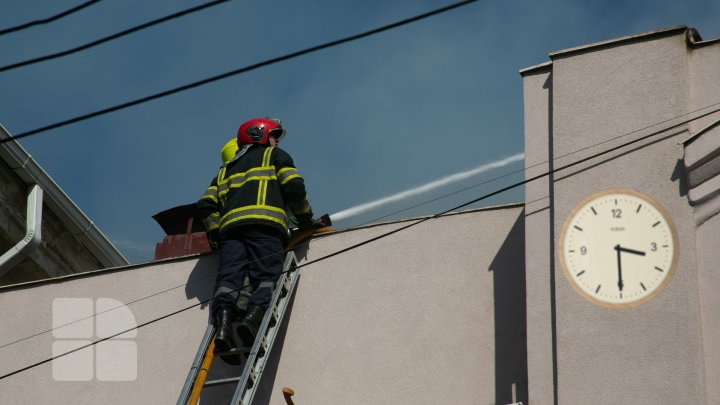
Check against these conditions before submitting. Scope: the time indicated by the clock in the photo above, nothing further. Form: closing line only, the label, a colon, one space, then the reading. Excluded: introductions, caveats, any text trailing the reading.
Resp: 3:30
